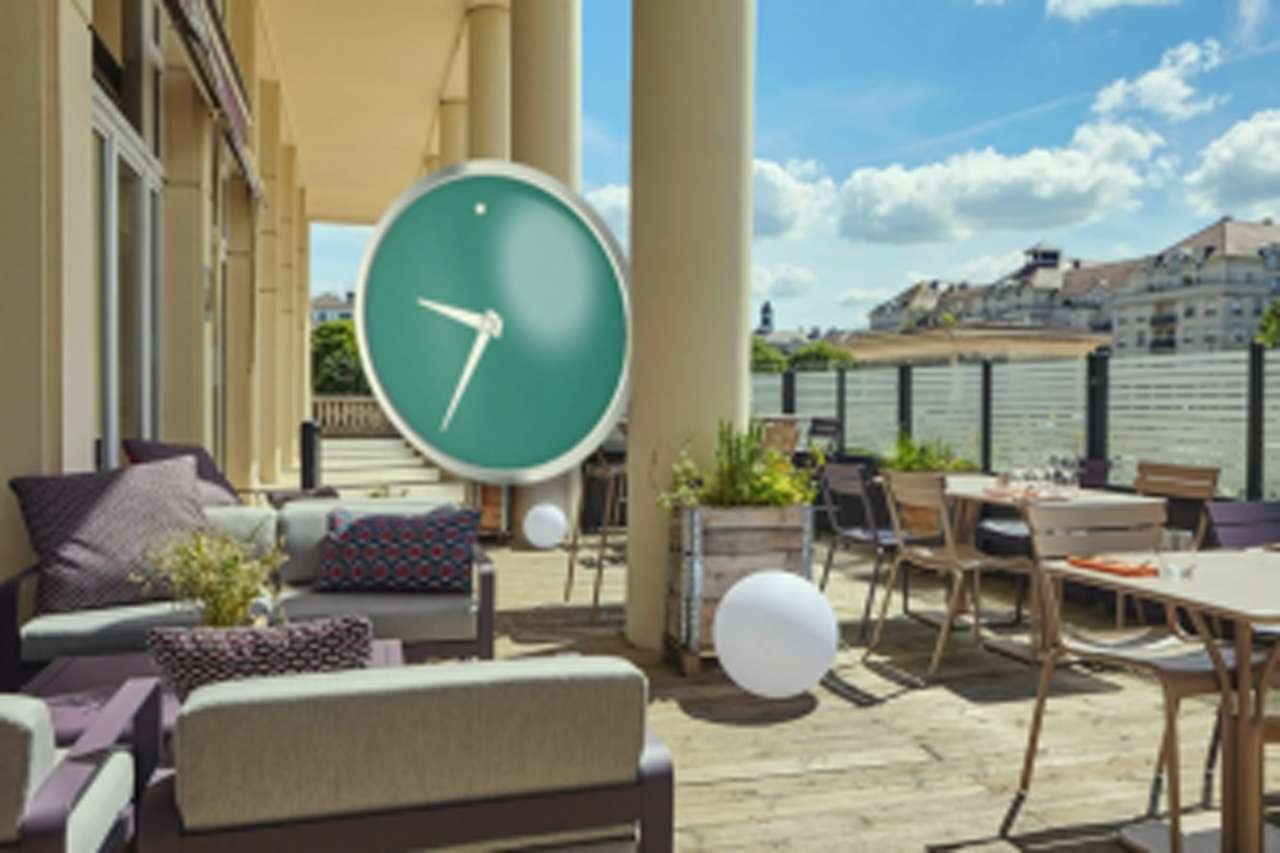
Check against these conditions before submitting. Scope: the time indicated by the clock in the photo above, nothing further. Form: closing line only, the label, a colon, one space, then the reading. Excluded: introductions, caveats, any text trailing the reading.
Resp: 9:35
